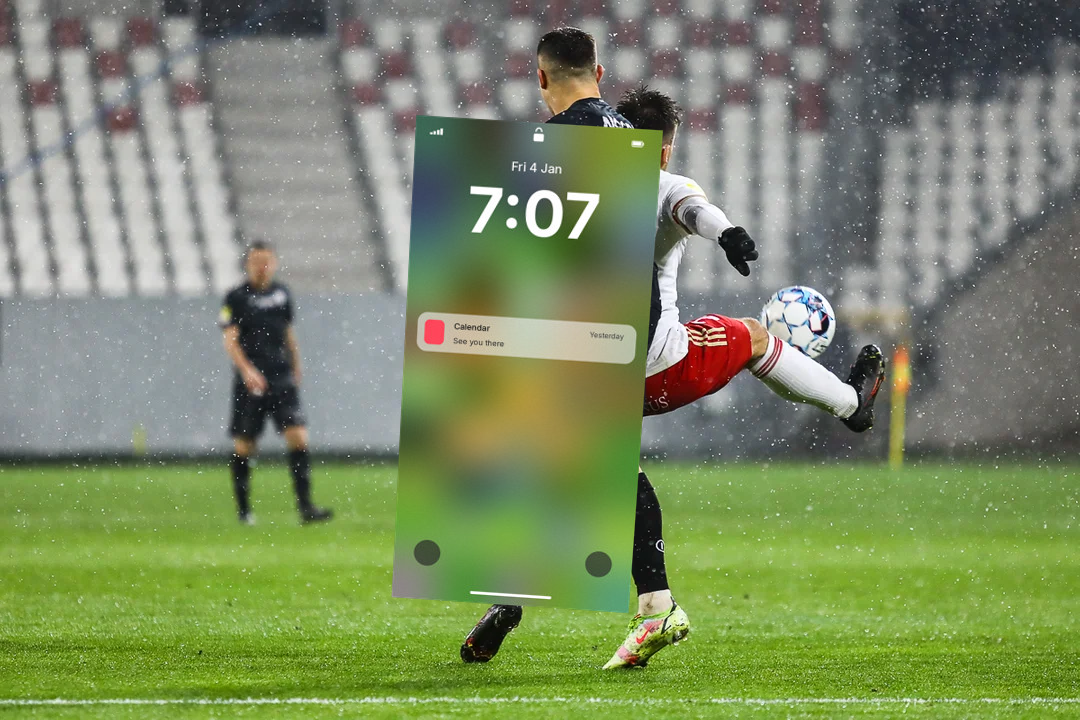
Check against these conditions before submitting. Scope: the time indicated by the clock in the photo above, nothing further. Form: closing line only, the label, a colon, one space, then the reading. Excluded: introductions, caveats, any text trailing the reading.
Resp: 7:07
